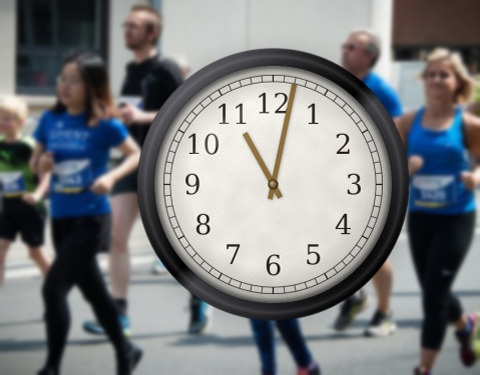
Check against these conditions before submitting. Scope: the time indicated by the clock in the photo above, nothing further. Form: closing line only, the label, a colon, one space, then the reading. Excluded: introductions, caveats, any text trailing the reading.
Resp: 11:02
